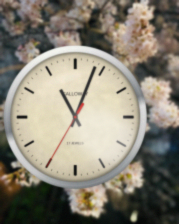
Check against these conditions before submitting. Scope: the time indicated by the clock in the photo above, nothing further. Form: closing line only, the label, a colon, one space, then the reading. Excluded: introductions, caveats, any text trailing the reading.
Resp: 11:03:35
